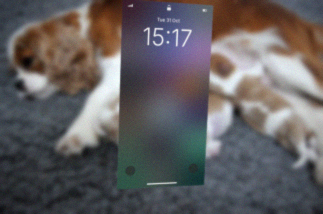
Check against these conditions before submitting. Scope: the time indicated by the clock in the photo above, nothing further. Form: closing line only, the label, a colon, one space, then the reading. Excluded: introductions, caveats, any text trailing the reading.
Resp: 15:17
